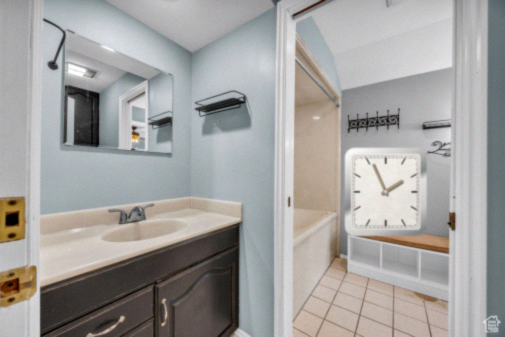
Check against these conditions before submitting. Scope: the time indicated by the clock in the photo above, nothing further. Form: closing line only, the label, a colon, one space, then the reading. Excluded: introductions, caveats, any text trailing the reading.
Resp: 1:56
